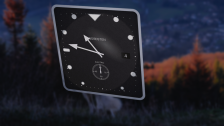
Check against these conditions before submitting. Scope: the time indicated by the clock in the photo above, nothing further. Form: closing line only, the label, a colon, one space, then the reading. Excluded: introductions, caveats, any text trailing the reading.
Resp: 10:47
